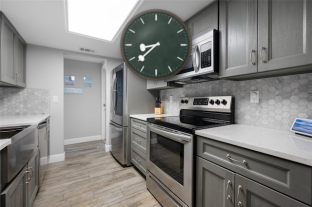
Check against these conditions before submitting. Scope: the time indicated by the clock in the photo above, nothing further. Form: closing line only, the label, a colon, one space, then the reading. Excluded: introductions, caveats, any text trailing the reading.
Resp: 8:38
